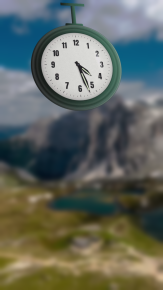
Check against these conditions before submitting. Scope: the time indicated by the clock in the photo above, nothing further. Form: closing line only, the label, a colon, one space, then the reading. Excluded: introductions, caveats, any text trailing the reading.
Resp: 4:27
